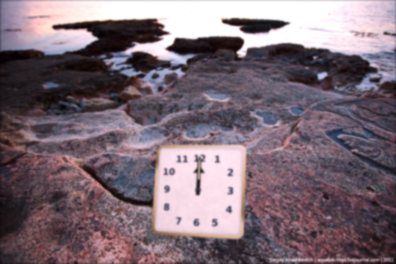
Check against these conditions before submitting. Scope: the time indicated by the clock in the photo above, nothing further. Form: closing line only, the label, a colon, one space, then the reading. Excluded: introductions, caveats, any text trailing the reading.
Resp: 12:00
